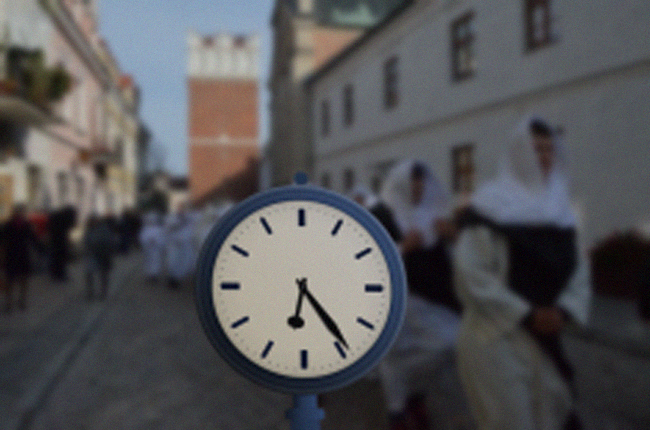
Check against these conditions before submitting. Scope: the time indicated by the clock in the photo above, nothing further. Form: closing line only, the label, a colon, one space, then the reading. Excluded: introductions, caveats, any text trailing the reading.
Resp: 6:24
